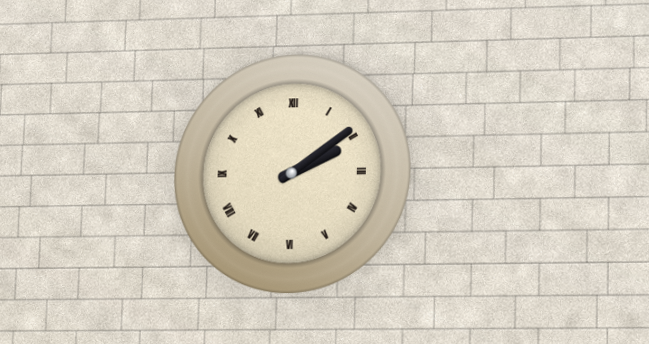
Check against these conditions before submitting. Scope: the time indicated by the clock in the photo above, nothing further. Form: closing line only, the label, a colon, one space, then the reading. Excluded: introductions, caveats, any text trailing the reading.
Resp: 2:09
